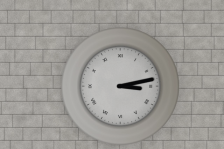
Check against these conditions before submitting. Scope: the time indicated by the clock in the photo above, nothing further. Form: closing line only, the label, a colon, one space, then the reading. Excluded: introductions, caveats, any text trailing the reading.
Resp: 3:13
